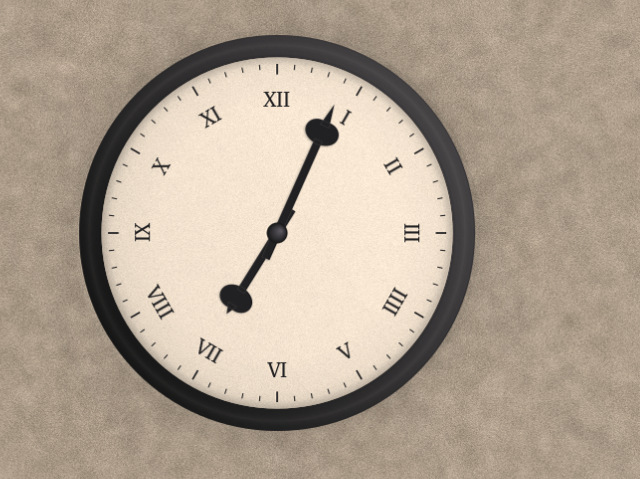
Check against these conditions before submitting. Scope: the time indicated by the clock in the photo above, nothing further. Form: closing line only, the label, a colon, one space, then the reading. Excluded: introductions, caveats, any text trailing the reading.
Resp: 7:04
